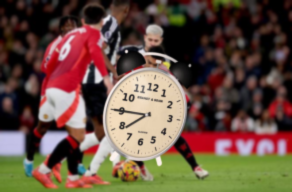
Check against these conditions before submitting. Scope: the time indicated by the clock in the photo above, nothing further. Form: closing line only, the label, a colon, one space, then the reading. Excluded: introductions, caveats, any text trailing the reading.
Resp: 7:45
